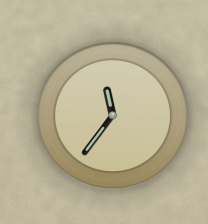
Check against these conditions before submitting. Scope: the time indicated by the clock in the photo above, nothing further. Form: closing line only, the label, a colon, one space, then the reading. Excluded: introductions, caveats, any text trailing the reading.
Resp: 11:36
